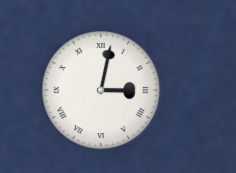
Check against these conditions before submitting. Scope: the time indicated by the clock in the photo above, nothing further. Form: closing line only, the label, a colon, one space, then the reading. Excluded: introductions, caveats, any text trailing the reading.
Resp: 3:02
